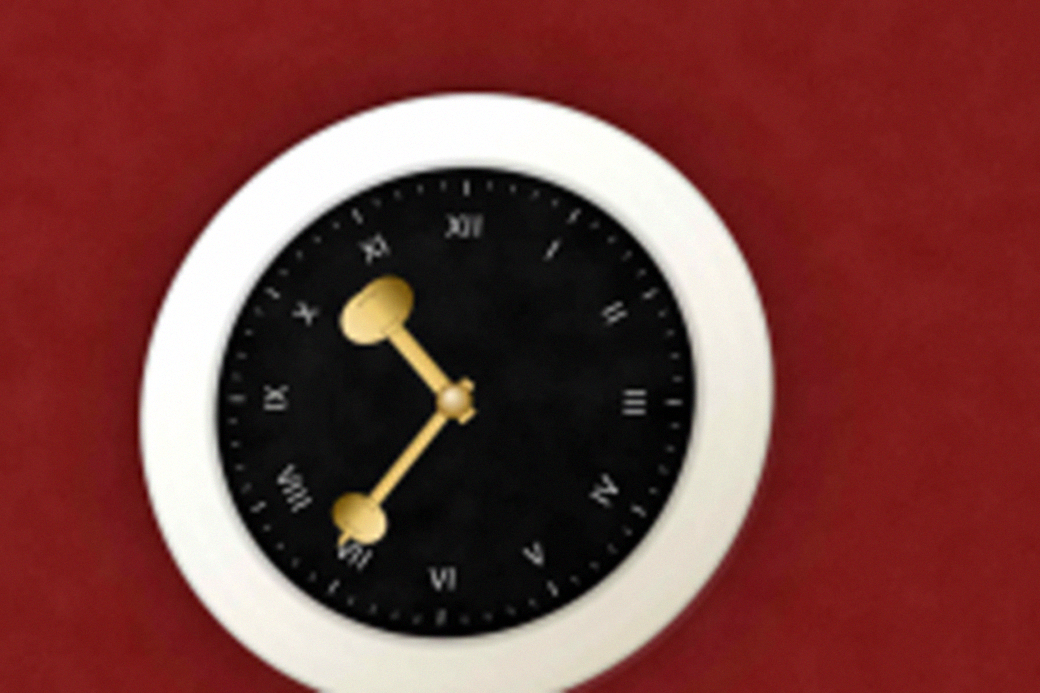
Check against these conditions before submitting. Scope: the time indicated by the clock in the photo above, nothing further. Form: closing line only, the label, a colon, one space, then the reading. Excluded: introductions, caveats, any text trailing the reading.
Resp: 10:36
